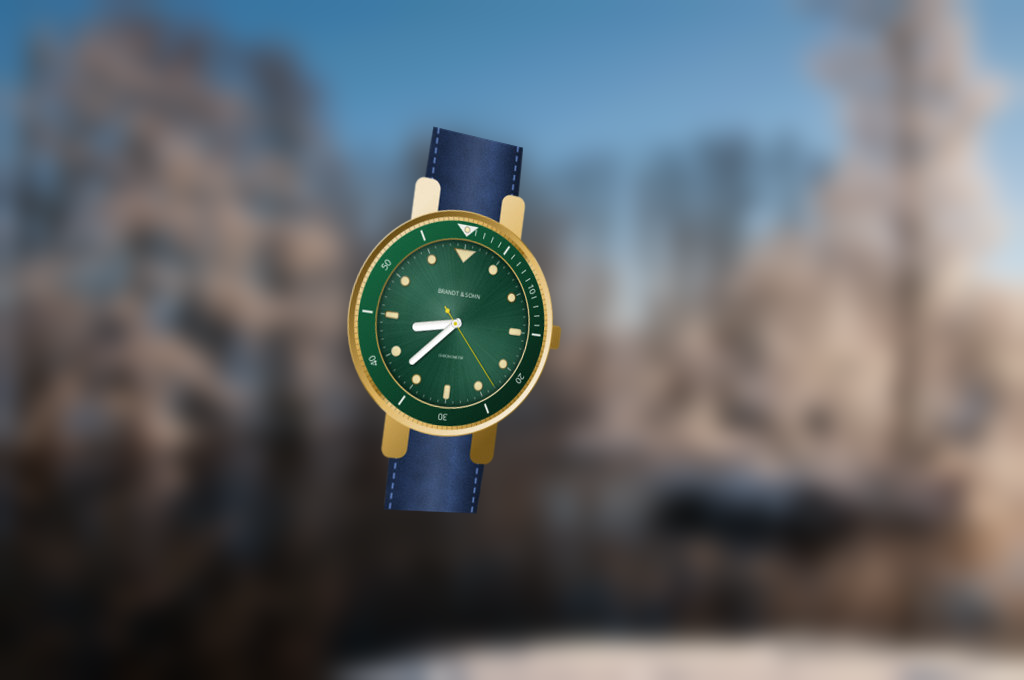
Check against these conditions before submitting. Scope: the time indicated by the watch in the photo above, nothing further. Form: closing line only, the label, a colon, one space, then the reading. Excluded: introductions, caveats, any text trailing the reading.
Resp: 8:37:23
